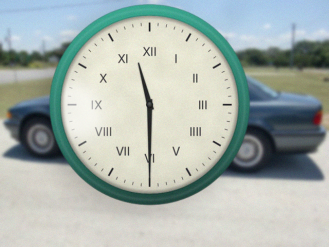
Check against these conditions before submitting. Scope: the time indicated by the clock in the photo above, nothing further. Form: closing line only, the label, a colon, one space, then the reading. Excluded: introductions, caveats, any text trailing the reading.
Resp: 11:30
